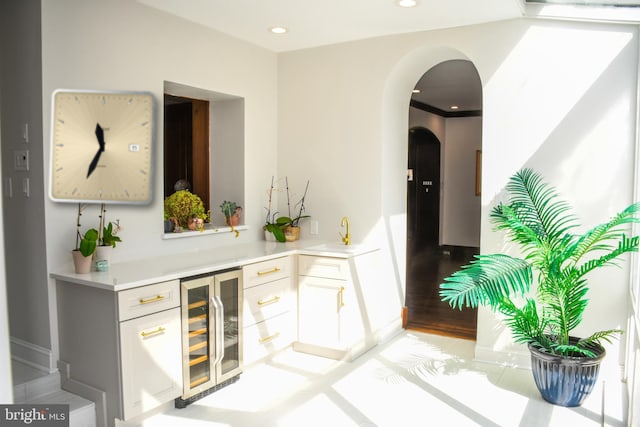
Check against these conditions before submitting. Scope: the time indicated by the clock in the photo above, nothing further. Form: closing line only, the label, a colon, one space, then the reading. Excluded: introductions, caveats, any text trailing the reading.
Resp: 11:34
